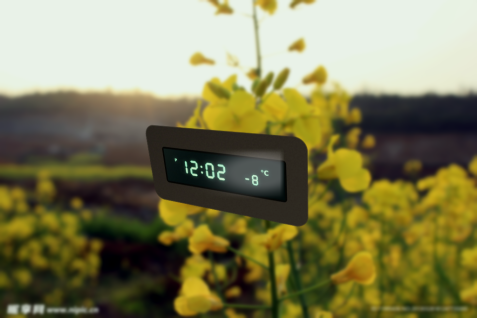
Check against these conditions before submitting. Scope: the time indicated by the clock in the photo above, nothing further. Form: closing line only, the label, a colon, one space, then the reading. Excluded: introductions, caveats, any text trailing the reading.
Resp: 12:02
